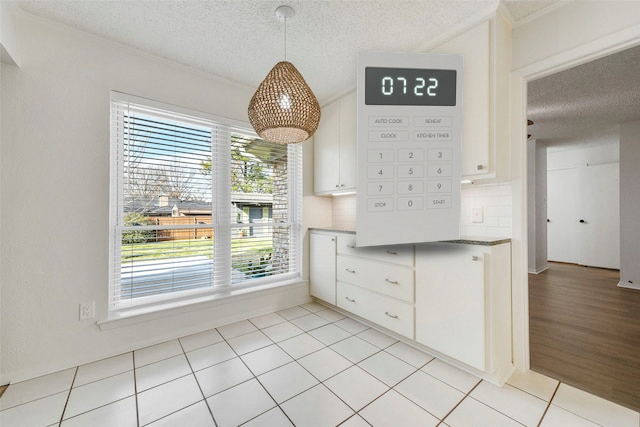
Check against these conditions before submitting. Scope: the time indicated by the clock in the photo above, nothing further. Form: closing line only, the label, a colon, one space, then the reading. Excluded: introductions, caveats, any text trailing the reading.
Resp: 7:22
